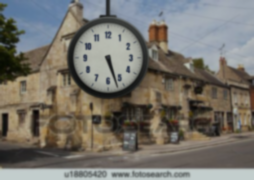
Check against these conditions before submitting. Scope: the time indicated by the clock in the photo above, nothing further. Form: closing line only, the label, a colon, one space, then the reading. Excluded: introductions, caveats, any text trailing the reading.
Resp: 5:27
